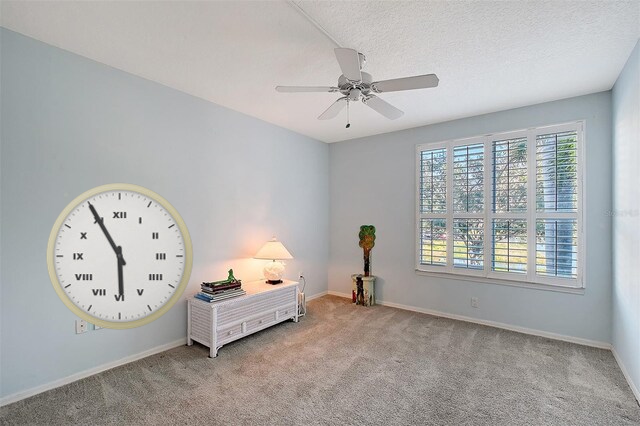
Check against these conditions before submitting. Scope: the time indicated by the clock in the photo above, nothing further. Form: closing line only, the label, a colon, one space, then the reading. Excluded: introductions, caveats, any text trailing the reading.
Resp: 5:55
